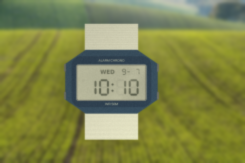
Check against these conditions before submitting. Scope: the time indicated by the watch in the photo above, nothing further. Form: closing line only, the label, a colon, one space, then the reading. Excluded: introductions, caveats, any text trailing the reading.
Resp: 10:10
